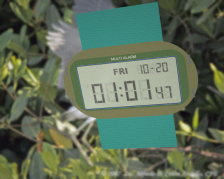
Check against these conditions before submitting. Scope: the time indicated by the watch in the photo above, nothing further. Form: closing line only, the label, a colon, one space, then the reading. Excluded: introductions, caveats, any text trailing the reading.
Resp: 1:01:47
